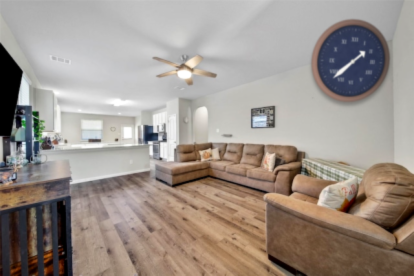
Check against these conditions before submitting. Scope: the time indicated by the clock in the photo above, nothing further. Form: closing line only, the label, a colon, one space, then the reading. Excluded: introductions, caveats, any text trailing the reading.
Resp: 1:38
